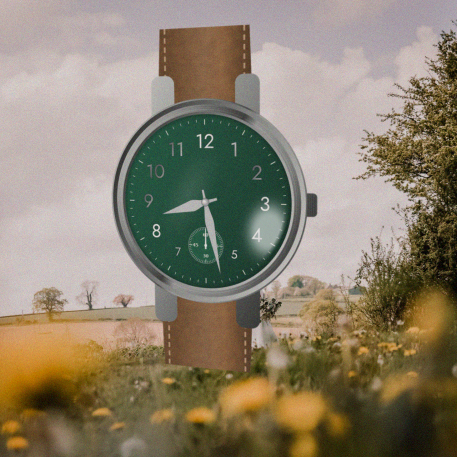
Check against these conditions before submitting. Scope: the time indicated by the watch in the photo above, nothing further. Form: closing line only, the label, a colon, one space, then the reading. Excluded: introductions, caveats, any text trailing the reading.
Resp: 8:28
